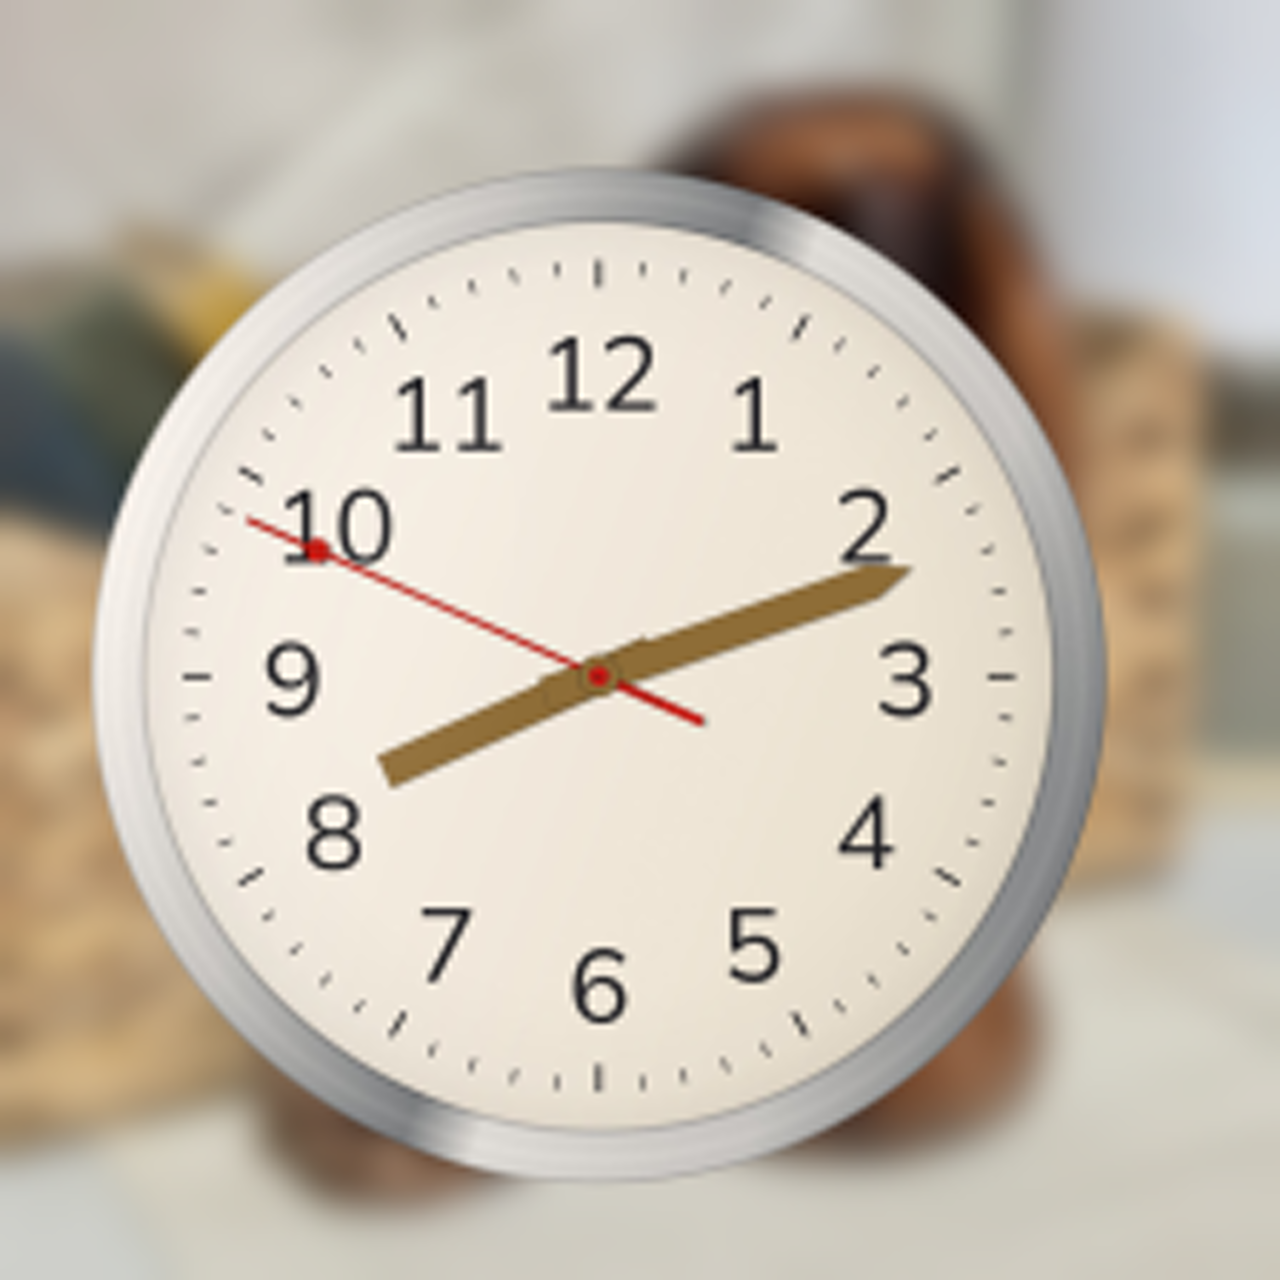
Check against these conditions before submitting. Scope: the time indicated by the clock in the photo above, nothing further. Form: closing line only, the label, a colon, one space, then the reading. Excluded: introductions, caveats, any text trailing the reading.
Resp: 8:11:49
